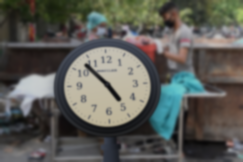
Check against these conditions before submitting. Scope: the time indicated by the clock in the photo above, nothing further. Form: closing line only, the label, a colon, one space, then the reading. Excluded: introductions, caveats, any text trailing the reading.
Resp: 4:53
